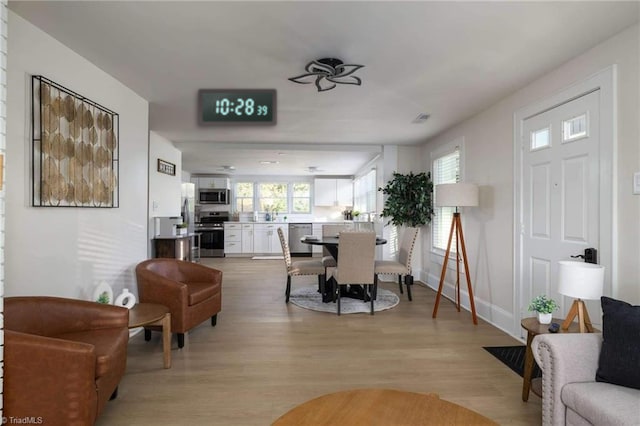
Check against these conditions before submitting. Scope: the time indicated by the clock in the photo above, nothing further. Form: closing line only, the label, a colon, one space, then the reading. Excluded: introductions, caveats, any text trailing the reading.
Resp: 10:28
